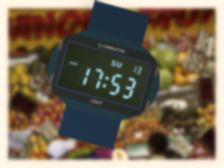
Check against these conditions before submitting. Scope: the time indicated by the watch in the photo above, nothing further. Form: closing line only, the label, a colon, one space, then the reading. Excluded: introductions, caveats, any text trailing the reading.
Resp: 17:53
